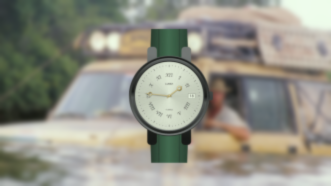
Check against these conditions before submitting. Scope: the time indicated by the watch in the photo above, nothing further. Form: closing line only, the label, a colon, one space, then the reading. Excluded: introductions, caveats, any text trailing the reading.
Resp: 1:46
